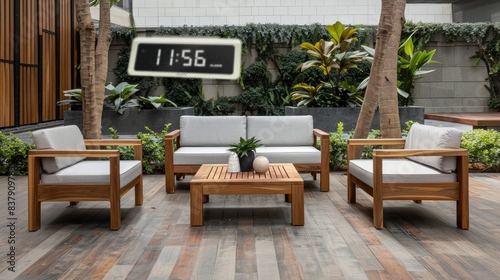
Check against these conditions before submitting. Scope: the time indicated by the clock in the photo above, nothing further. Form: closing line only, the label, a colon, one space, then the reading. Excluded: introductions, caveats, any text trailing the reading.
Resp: 11:56
